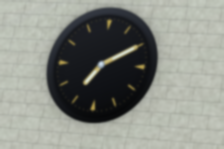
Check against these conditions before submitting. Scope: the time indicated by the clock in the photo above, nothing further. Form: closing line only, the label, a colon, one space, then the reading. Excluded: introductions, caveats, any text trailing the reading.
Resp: 7:10
